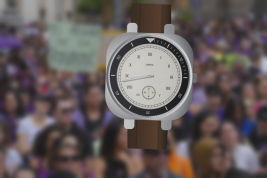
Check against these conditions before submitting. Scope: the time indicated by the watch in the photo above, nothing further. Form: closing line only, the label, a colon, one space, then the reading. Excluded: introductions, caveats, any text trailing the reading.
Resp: 8:43
